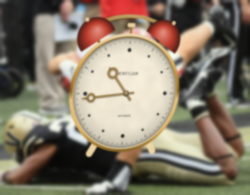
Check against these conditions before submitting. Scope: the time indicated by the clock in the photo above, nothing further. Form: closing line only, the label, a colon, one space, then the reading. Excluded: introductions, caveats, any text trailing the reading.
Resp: 10:44
